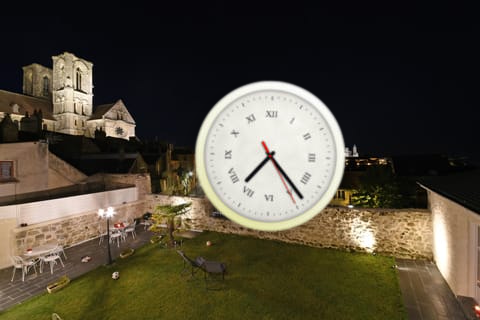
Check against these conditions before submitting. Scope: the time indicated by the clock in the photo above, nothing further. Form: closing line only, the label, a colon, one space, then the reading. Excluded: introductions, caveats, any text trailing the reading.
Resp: 7:23:25
